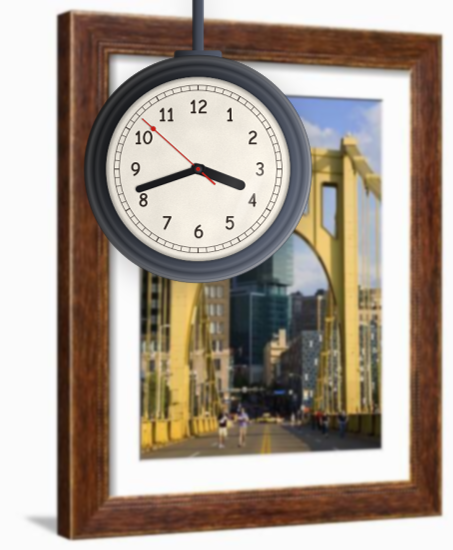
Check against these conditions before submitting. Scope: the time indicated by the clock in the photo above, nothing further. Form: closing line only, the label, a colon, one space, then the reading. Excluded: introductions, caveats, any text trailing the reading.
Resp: 3:41:52
